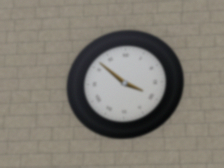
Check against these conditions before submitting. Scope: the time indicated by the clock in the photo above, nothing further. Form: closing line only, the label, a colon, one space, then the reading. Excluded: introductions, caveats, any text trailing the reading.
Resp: 3:52
